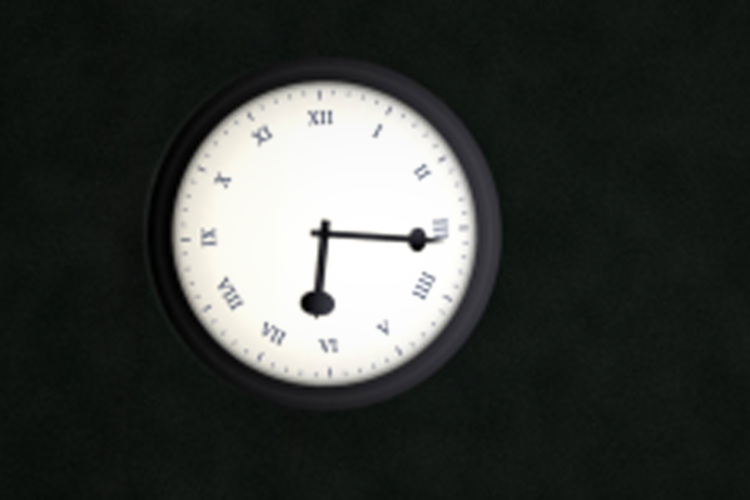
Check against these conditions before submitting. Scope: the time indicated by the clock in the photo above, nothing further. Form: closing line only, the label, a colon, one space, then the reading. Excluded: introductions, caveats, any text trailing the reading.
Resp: 6:16
